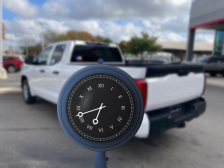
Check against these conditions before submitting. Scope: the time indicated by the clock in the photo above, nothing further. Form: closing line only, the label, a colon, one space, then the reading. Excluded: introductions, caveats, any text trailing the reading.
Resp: 6:42
